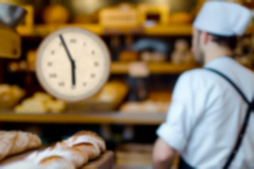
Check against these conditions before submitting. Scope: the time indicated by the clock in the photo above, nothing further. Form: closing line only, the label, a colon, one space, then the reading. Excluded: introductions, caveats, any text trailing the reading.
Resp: 5:56
